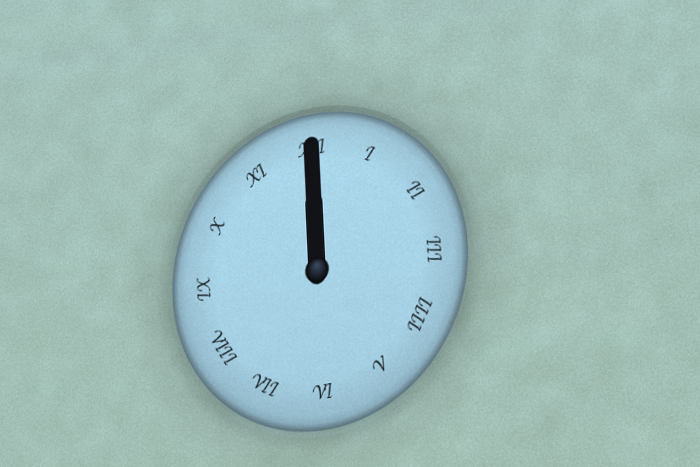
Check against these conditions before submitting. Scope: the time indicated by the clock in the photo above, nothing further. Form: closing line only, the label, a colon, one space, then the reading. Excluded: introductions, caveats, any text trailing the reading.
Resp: 12:00
